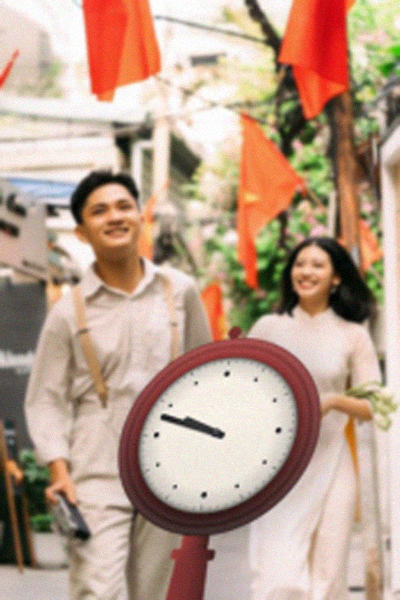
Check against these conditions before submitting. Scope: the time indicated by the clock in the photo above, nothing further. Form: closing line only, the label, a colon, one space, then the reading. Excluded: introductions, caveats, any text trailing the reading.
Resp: 9:48
